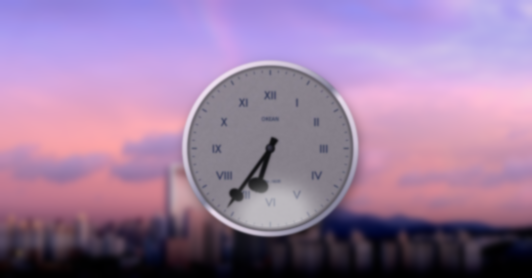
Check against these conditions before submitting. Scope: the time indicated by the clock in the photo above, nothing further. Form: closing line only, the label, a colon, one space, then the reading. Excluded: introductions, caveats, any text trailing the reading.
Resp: 6:36
